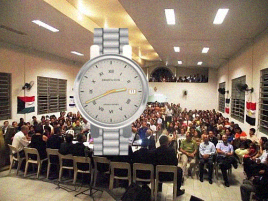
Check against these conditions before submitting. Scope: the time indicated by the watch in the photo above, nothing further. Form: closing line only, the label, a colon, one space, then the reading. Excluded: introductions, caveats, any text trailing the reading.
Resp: 2:41
